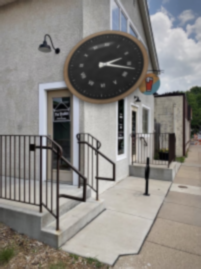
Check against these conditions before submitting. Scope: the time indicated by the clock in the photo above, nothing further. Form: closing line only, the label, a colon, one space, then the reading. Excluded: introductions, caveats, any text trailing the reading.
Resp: 2:17
